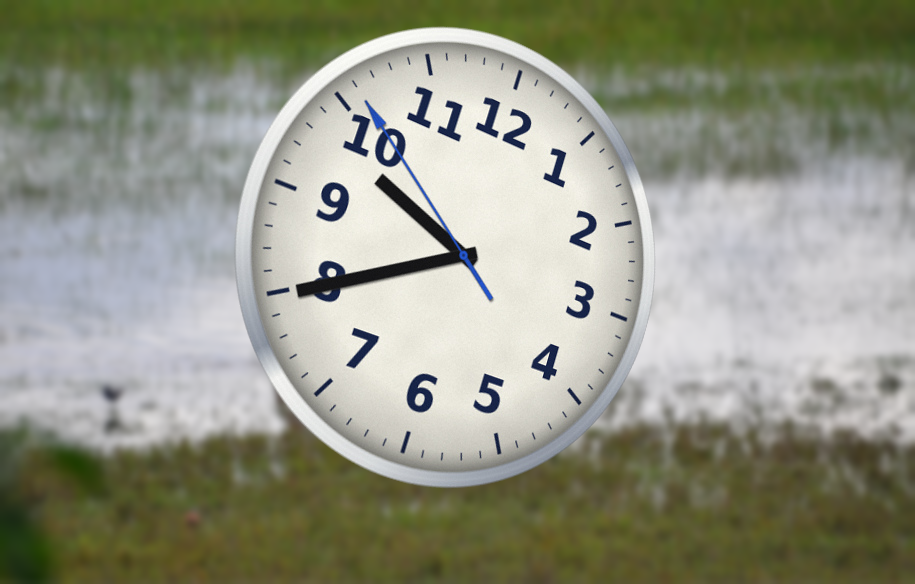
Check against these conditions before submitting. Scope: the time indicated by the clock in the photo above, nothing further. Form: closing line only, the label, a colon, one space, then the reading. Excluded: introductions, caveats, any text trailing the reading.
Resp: 9:39:51
